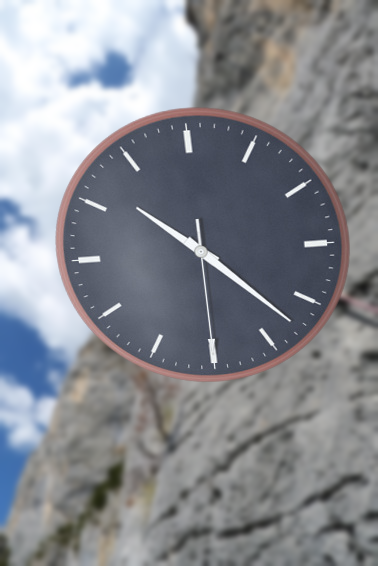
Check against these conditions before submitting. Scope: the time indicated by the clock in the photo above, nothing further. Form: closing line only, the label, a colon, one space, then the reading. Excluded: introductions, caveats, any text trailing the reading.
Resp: 10:22:30
